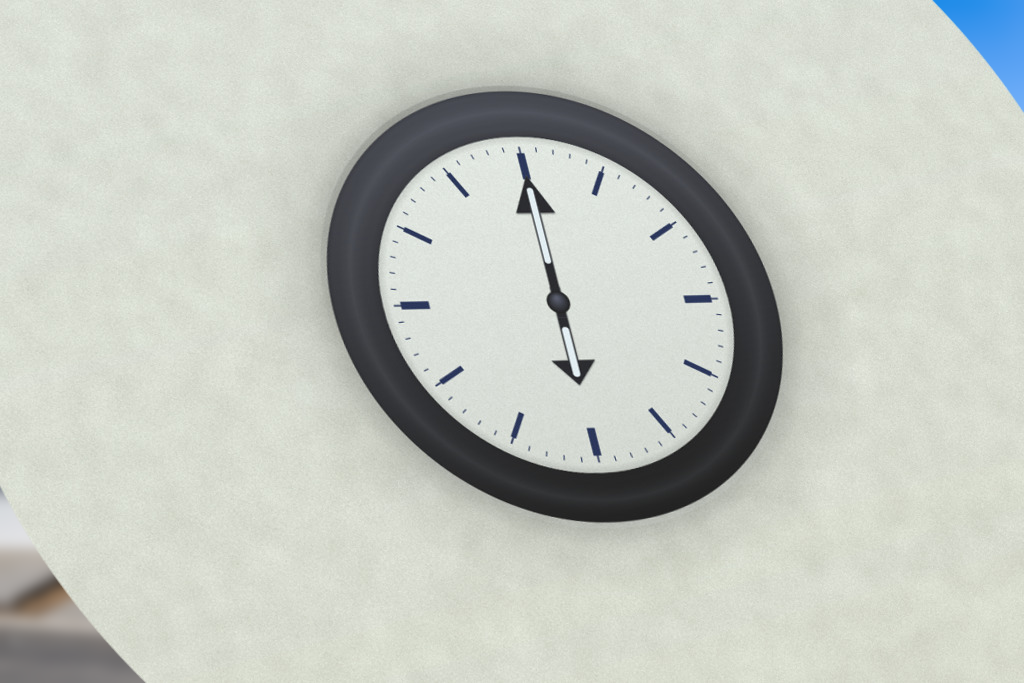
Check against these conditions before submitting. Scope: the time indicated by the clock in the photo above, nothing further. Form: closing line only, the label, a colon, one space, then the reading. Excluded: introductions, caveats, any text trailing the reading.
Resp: 6:00
